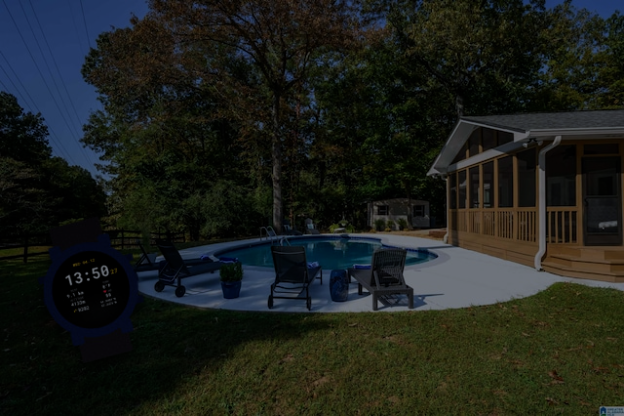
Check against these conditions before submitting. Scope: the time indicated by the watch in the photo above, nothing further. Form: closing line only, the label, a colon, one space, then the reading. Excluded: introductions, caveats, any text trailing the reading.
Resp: 13:50
